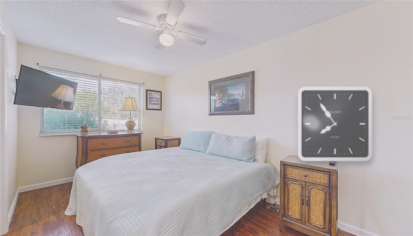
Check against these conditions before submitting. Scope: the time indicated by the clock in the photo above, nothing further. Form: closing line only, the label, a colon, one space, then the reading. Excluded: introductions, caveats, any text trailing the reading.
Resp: 7:54
